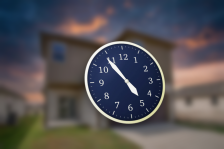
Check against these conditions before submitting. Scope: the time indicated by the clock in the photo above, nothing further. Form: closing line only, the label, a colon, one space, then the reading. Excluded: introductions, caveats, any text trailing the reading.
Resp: 4:54
